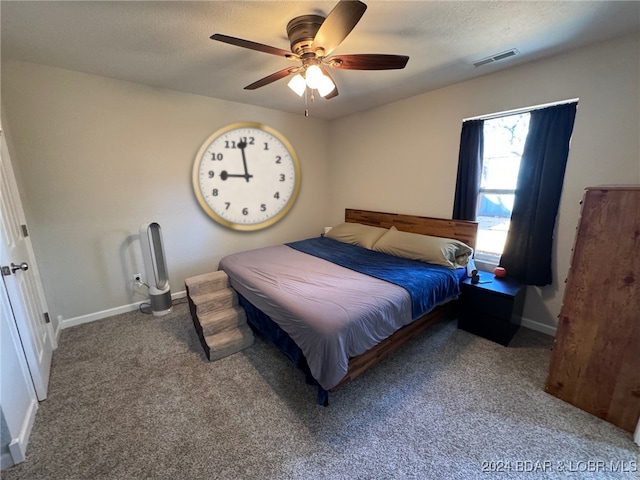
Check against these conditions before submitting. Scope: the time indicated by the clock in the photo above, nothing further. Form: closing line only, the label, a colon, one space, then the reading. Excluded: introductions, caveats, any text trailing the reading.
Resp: 8:58
